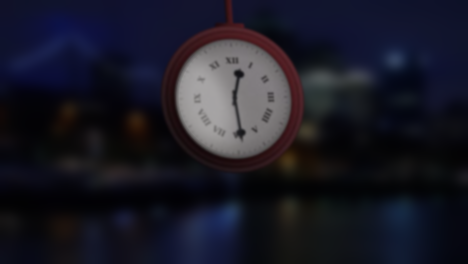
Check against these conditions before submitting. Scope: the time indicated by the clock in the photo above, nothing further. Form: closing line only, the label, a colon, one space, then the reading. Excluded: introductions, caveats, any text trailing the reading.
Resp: 12:29
